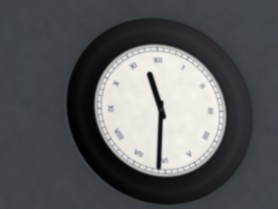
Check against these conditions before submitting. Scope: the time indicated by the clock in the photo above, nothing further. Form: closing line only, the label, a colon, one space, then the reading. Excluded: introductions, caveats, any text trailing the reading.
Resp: 11:31
